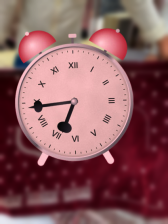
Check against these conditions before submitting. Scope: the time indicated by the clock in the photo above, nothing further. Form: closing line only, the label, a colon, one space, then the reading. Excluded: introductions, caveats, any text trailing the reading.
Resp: 6:44
